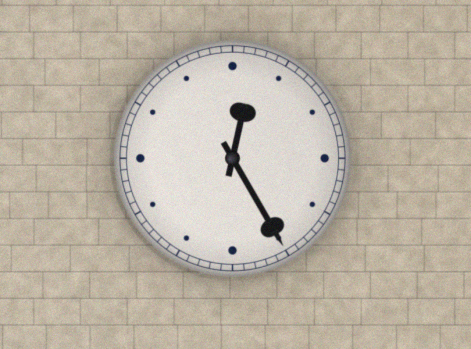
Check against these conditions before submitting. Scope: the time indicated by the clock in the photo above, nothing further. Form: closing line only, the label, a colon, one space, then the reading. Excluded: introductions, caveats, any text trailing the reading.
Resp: 12:25
